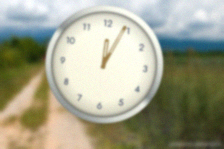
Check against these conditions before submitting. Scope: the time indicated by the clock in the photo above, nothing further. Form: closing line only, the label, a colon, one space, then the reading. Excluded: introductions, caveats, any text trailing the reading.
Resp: 12:04
